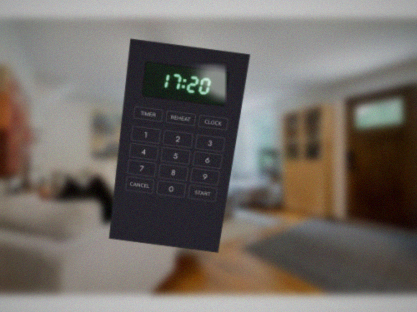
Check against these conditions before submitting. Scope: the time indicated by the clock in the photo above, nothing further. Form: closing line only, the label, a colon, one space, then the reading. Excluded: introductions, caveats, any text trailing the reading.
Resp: 17:20
